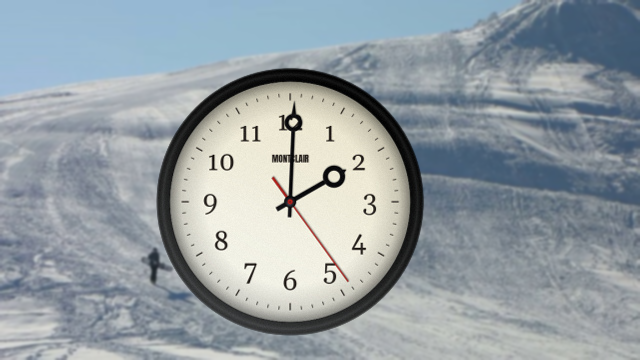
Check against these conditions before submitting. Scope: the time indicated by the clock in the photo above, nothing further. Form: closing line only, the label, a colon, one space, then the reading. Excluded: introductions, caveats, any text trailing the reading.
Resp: 2:00:24
